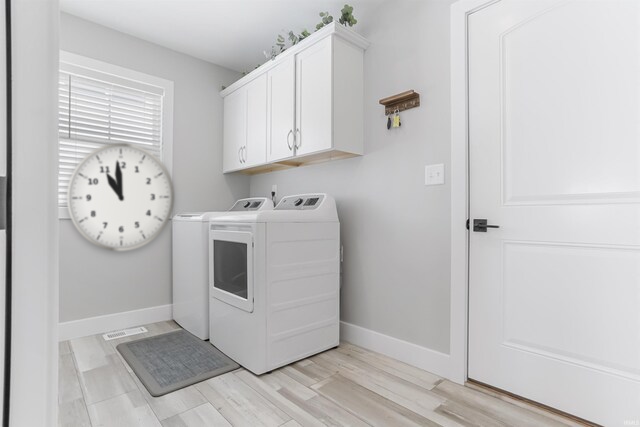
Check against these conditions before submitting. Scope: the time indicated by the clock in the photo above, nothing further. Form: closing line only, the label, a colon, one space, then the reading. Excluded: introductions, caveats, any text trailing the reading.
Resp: 10:59
